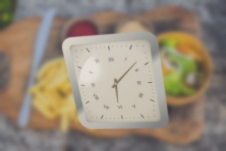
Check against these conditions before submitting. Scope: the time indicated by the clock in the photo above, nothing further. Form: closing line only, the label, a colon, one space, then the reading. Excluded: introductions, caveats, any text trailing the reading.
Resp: 6:08
